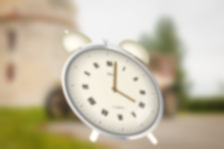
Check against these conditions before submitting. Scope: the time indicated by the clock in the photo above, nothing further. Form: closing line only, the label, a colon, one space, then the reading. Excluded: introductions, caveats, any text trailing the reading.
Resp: 4:02
